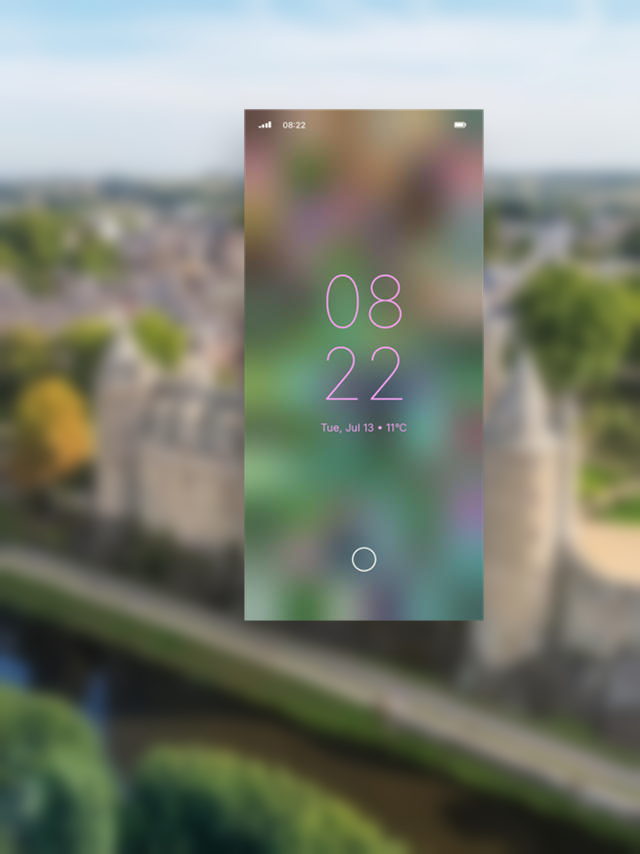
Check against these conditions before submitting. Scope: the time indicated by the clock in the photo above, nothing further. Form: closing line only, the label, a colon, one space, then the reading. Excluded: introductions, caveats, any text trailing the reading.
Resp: 8:22
